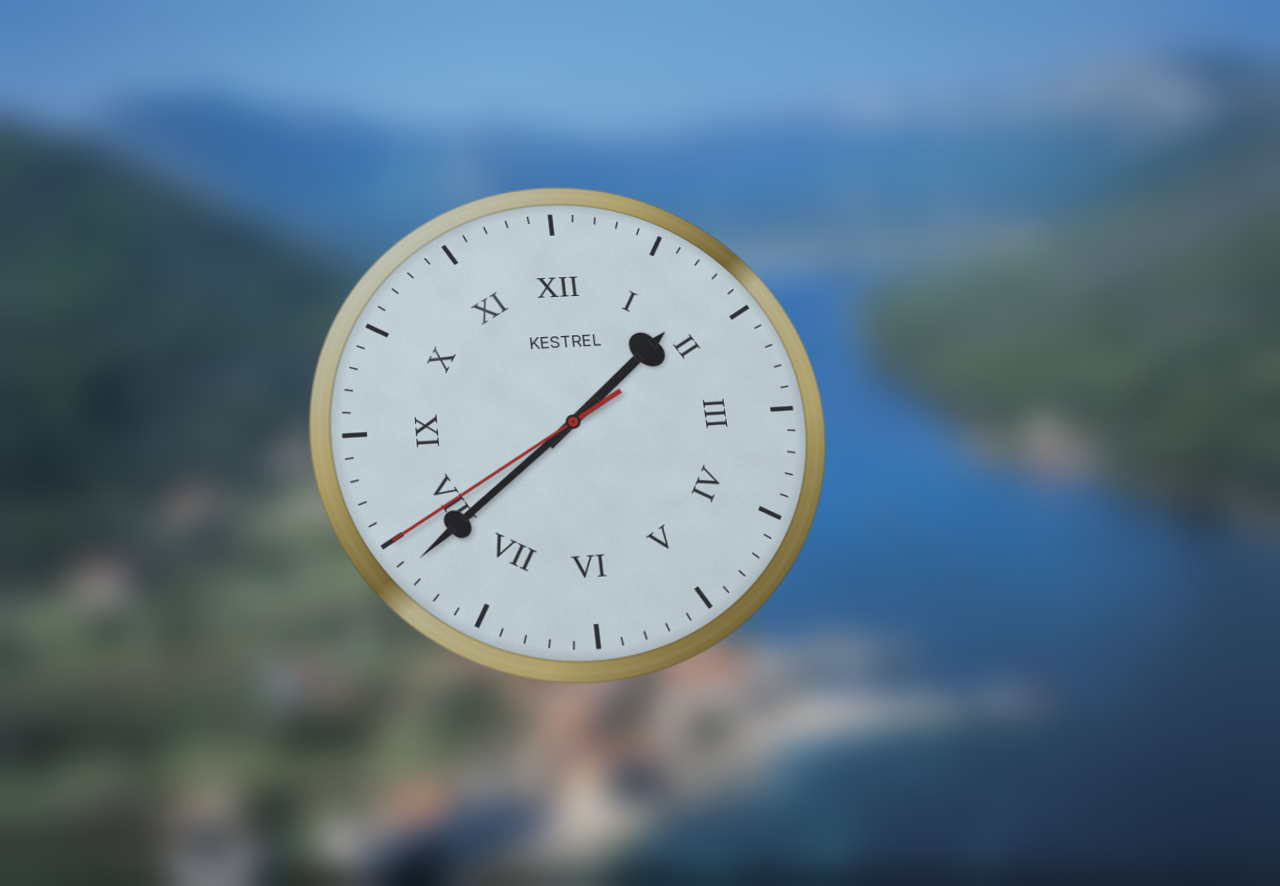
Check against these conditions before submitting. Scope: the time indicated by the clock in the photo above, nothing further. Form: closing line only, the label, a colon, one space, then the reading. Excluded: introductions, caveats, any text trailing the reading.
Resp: 1:38:40
